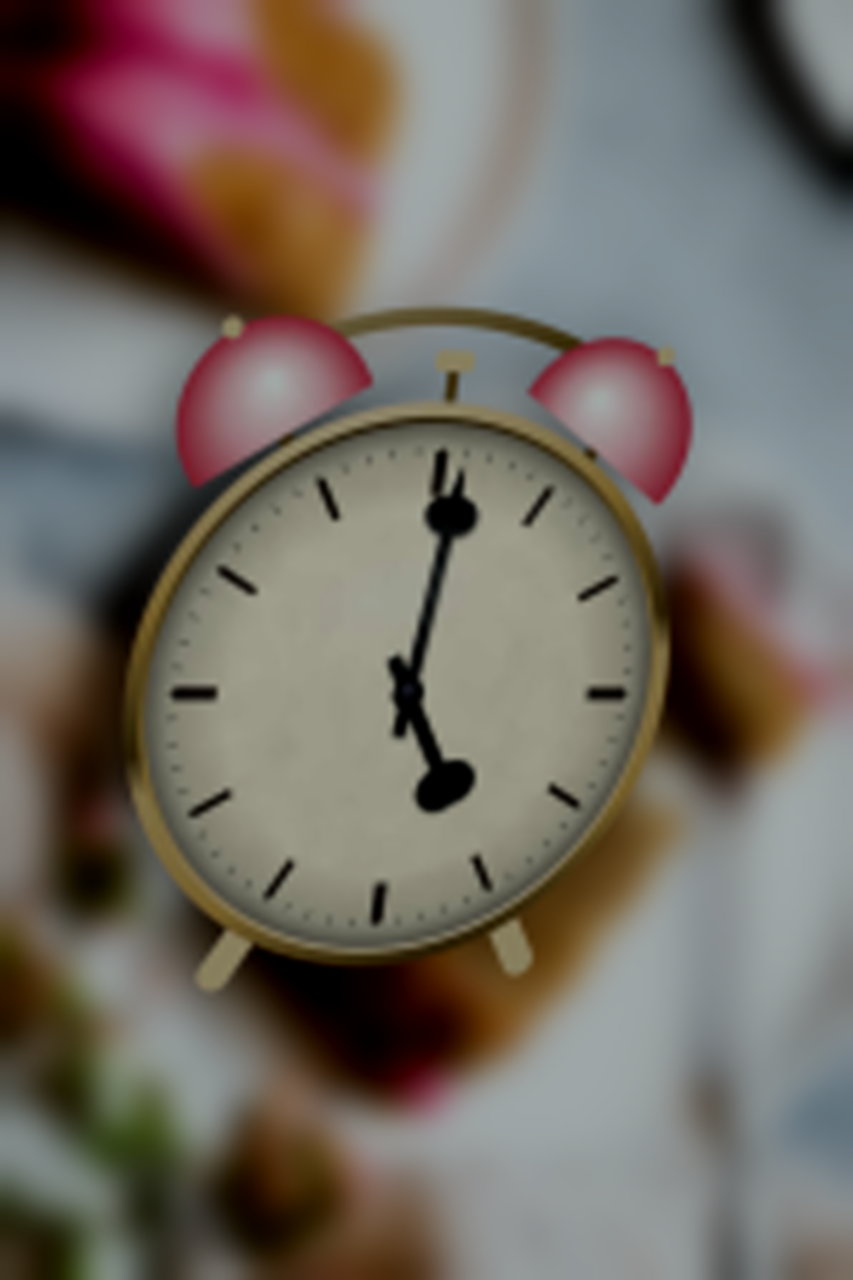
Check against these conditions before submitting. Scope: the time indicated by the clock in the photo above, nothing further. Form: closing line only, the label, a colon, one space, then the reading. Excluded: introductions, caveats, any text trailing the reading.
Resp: 5:01
